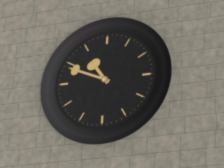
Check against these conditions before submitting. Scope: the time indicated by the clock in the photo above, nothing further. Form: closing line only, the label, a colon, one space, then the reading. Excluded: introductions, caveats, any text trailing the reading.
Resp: 10:49
